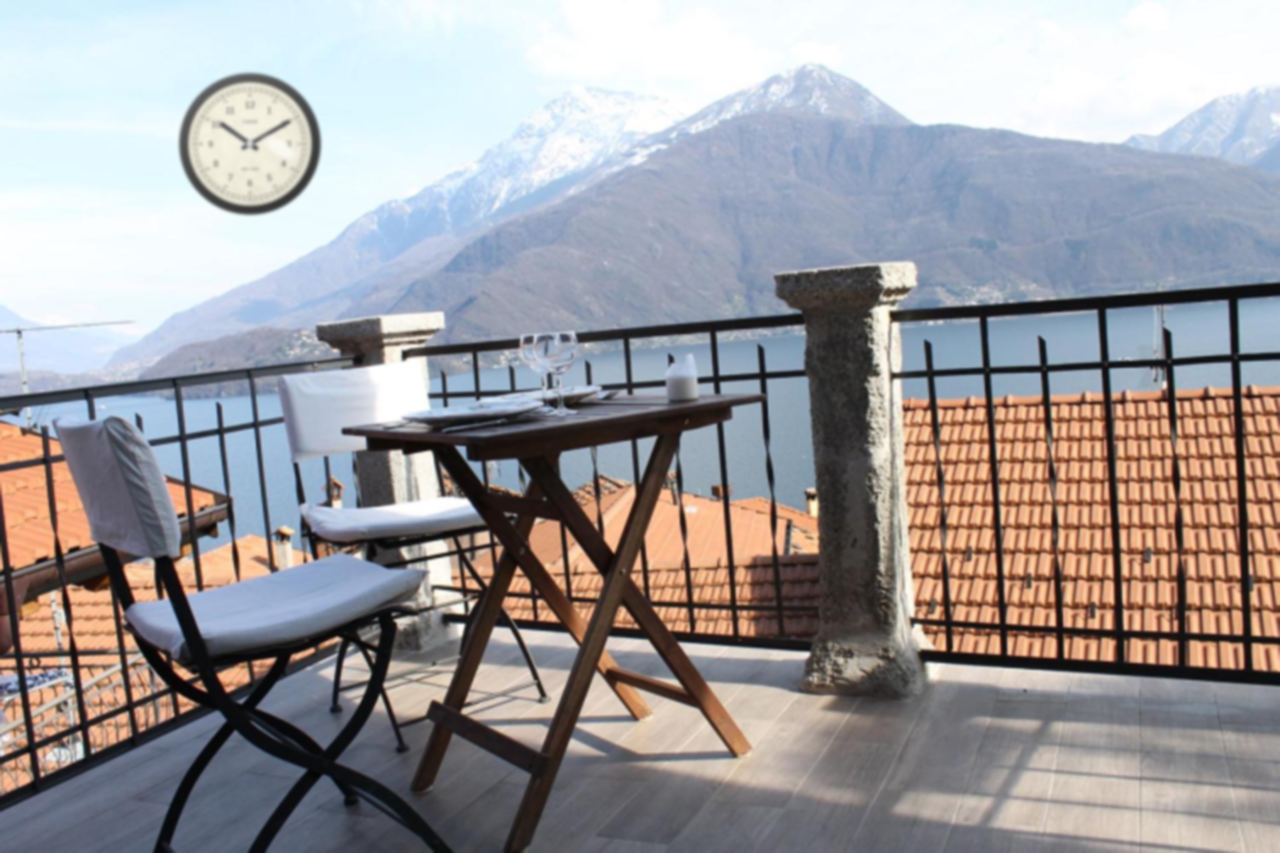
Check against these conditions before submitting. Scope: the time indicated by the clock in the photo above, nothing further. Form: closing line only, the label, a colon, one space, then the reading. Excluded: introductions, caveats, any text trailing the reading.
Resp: 10:10
